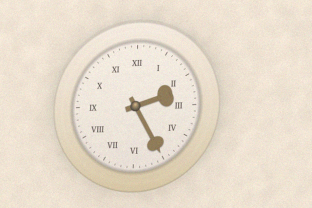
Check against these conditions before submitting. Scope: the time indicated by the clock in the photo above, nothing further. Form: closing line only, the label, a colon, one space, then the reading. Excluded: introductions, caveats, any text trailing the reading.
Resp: 2:25
